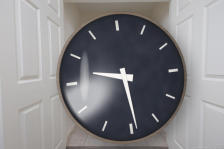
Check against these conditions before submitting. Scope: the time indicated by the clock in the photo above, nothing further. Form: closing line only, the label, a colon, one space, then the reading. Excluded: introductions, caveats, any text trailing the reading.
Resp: 9:29
